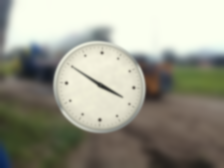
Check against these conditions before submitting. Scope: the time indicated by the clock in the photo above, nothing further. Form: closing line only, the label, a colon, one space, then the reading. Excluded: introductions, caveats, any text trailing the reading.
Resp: 3:50
